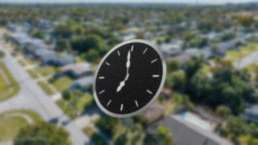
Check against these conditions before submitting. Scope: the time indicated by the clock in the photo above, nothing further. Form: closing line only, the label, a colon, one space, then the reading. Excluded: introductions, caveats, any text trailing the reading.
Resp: 6:59
